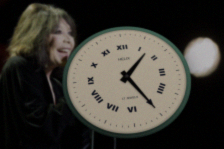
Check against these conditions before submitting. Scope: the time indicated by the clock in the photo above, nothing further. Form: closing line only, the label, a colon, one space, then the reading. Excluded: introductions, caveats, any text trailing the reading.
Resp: 1:25
